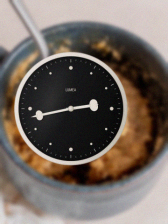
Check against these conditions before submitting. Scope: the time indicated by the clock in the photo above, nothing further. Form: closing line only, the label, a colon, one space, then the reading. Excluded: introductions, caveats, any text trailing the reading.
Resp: 2:43
